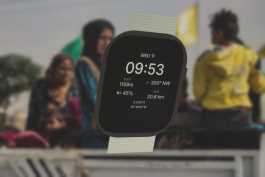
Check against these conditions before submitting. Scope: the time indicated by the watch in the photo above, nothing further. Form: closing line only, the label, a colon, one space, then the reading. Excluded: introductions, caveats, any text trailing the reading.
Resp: 9:53
